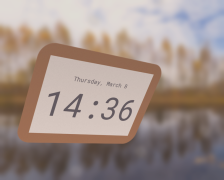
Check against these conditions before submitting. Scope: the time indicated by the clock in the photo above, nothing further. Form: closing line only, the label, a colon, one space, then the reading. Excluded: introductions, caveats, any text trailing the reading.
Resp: 14:36
